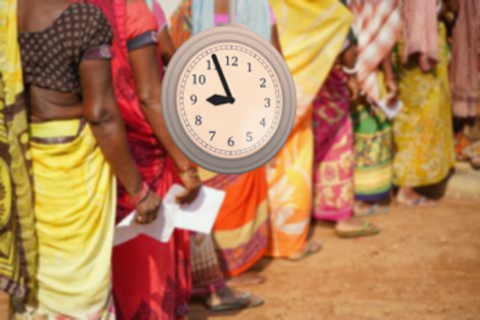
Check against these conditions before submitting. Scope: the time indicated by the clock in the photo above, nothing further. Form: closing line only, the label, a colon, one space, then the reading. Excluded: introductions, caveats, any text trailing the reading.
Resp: 8:56
